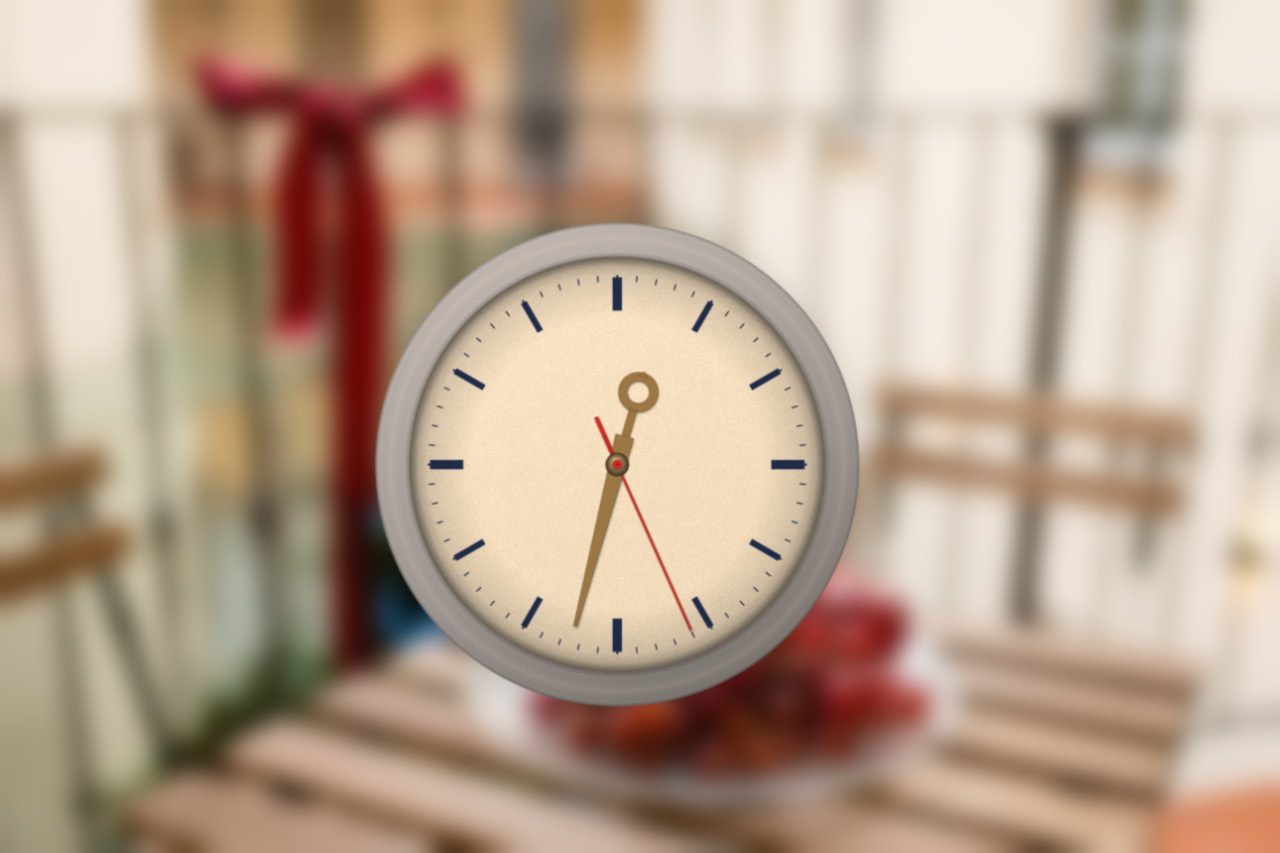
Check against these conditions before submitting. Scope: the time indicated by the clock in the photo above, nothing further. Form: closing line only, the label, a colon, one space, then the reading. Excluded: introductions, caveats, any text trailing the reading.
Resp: 12:32:26
